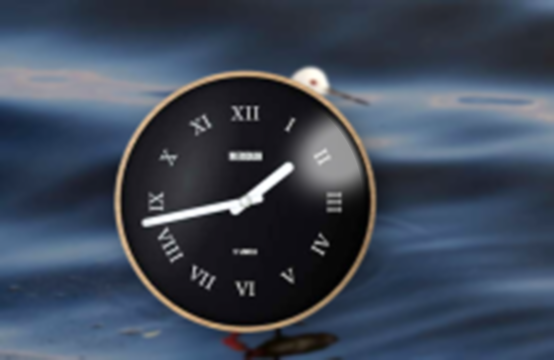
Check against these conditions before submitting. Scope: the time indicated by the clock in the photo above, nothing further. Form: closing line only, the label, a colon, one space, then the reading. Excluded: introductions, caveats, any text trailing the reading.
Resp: 1:43
